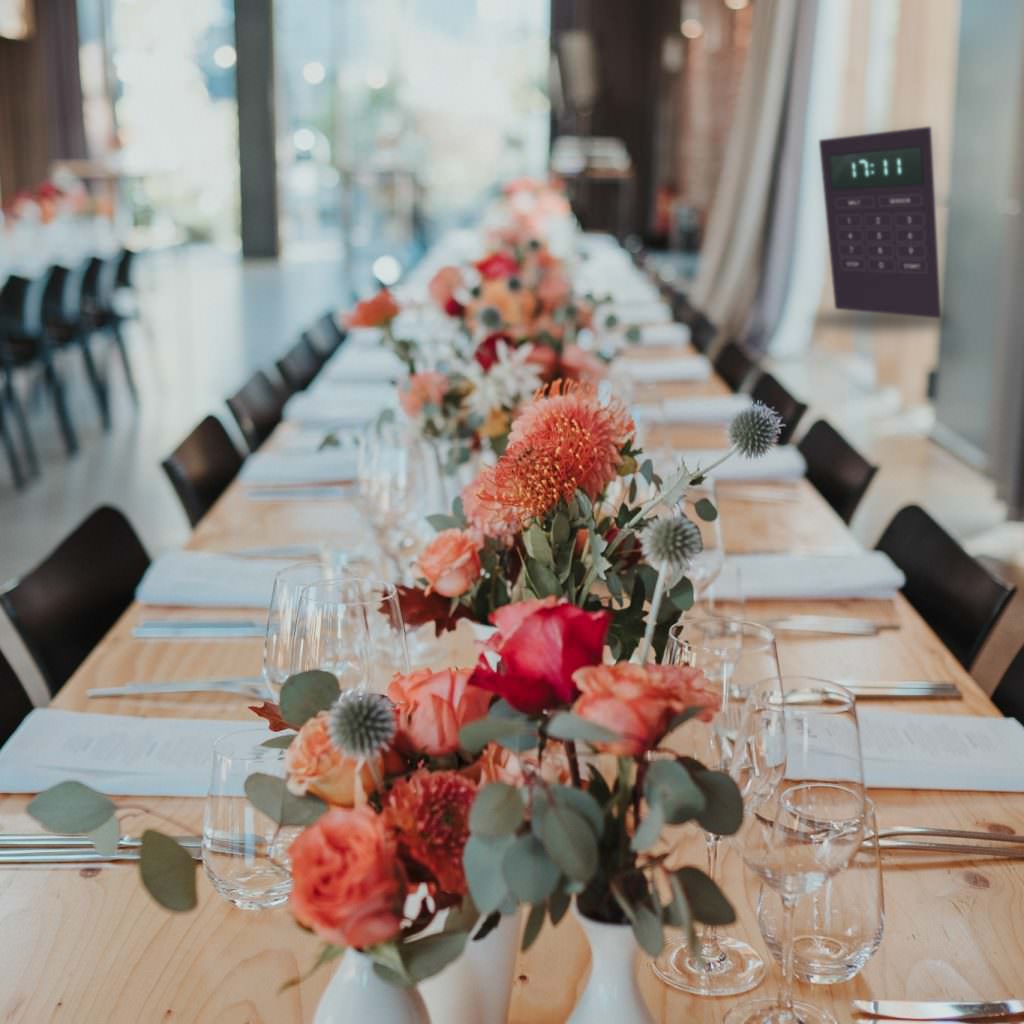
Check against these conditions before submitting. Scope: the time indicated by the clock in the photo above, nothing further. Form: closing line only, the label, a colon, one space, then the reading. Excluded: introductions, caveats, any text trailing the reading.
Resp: 17:11
